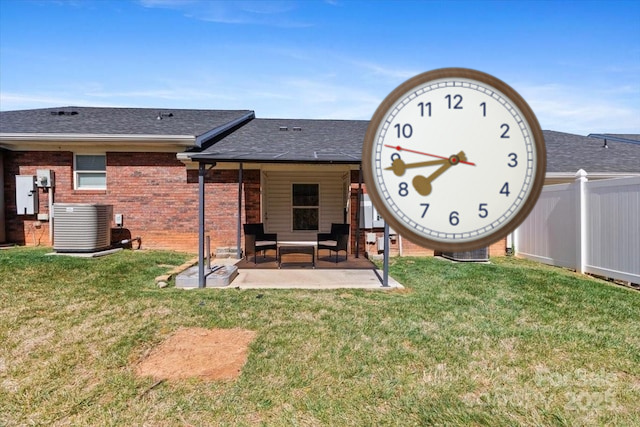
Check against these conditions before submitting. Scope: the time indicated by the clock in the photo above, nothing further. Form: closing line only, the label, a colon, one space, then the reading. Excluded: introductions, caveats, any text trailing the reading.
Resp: 7:43:47
